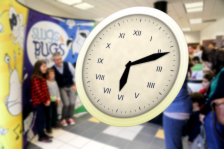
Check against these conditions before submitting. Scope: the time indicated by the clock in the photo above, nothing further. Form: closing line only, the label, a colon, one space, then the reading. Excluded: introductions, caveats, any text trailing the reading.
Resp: 6:11
